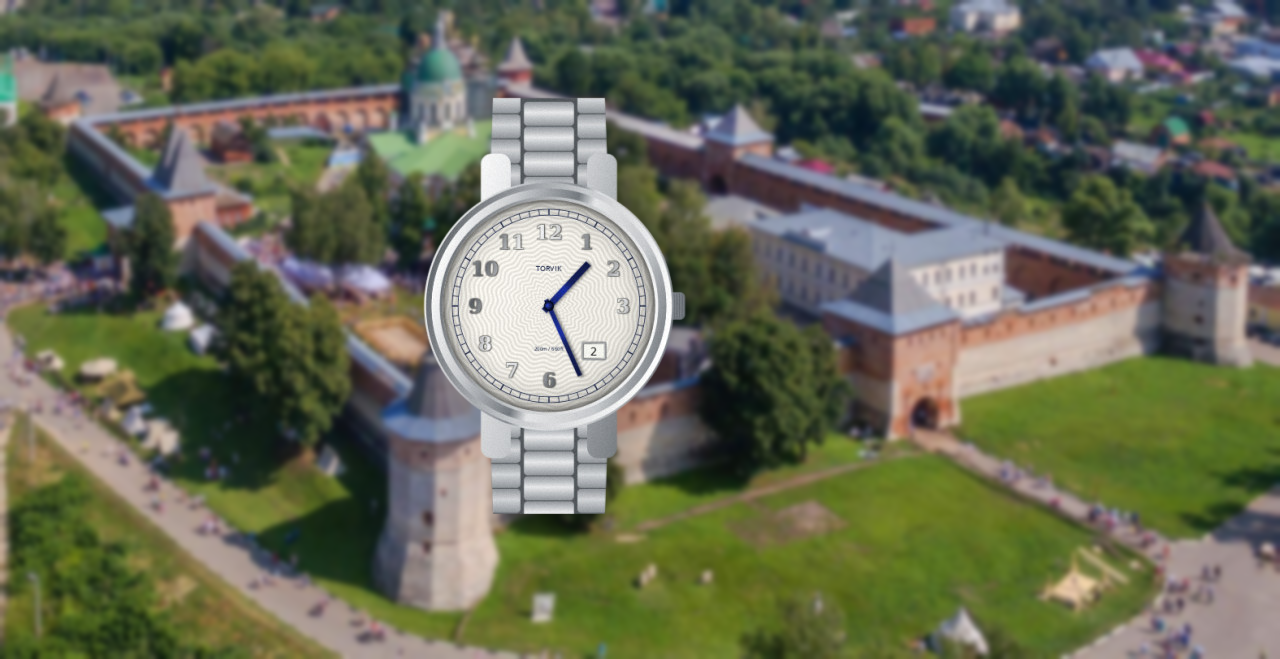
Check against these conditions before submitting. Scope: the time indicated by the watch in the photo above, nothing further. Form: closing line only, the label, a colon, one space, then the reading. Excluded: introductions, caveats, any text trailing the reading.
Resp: 1:26
